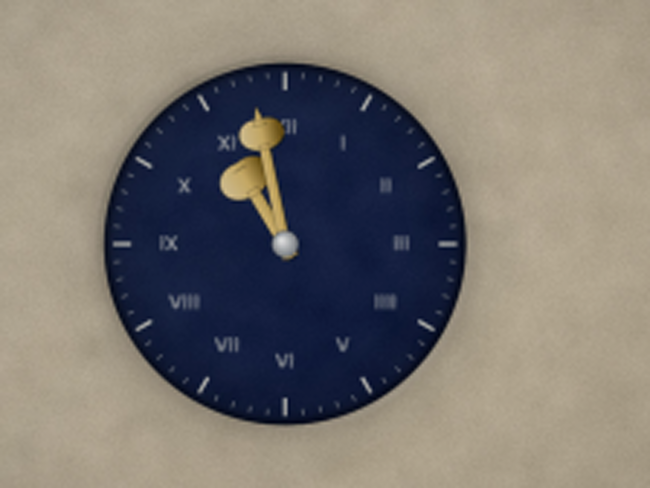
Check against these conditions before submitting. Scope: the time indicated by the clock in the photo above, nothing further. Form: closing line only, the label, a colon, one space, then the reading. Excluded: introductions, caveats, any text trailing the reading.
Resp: 10:58
